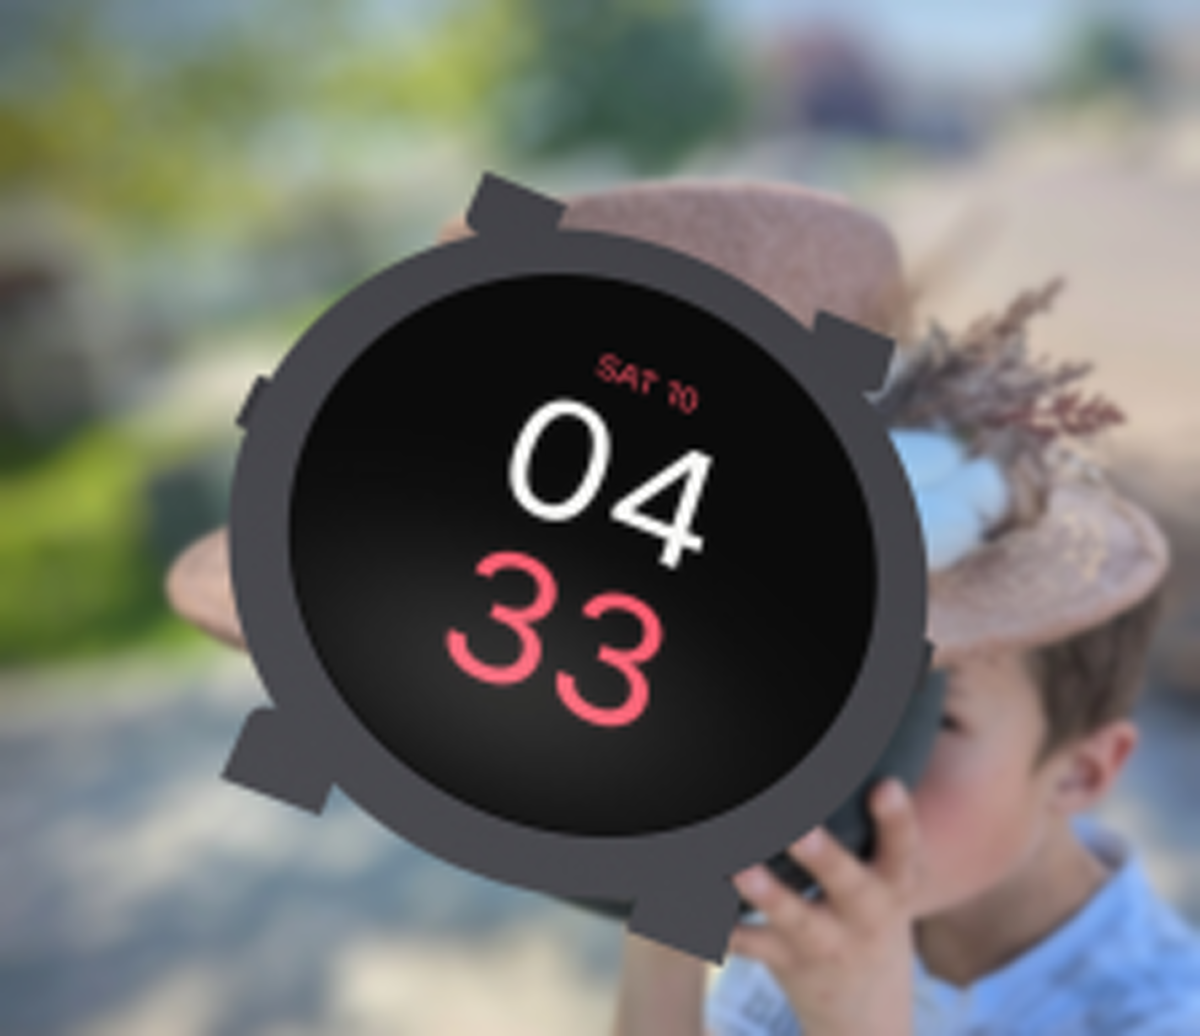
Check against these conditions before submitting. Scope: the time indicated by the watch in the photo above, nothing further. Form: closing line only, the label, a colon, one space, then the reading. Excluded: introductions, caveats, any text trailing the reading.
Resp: 4:33
